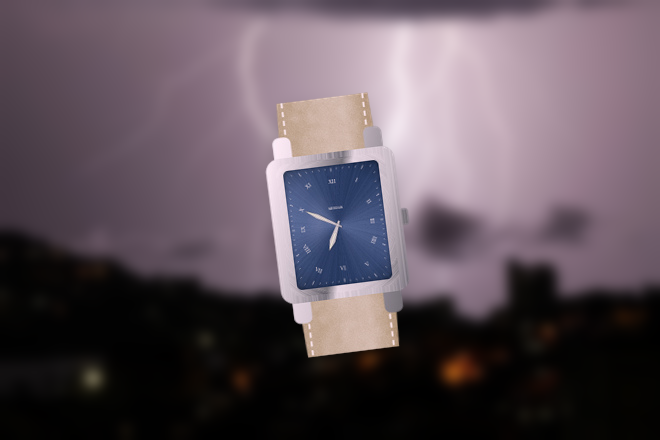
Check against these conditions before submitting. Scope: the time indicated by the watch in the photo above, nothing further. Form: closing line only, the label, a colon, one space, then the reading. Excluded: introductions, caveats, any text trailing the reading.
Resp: 6:50
